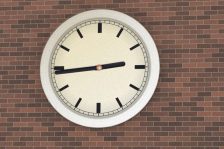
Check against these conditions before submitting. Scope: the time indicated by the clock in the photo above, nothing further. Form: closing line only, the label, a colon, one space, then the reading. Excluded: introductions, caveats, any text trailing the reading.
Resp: 2:44
